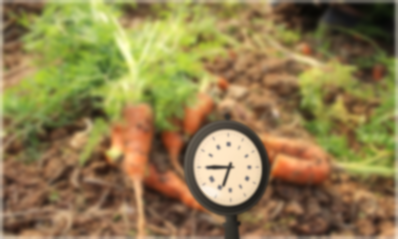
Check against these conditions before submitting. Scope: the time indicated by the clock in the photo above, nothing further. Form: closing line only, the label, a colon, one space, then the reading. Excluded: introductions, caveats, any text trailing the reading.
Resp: 6:45
